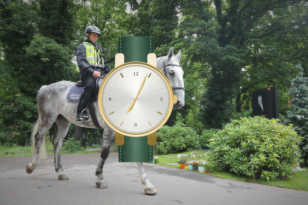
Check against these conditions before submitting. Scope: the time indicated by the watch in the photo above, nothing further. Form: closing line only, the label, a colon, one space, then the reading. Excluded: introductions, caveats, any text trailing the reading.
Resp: 7:04
